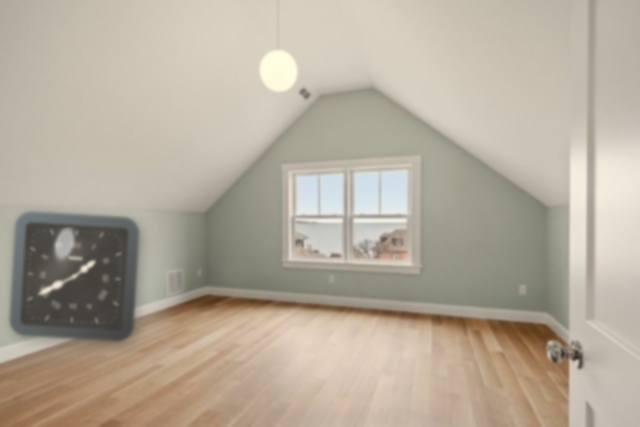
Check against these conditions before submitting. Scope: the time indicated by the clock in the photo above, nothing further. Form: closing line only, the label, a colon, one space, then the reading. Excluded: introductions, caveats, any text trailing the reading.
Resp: 1:40
